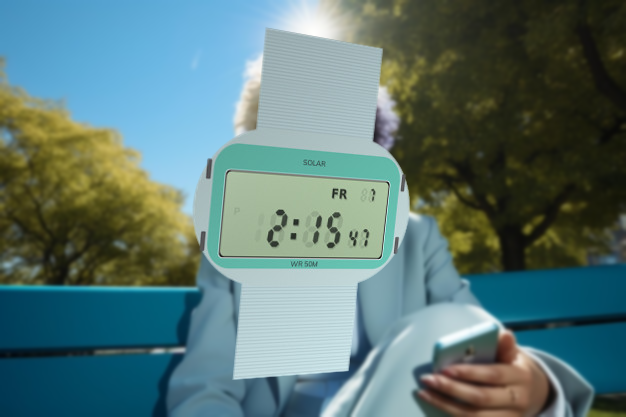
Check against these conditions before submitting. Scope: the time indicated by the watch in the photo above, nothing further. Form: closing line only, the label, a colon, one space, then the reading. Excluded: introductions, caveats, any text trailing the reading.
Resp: 2:15:47
